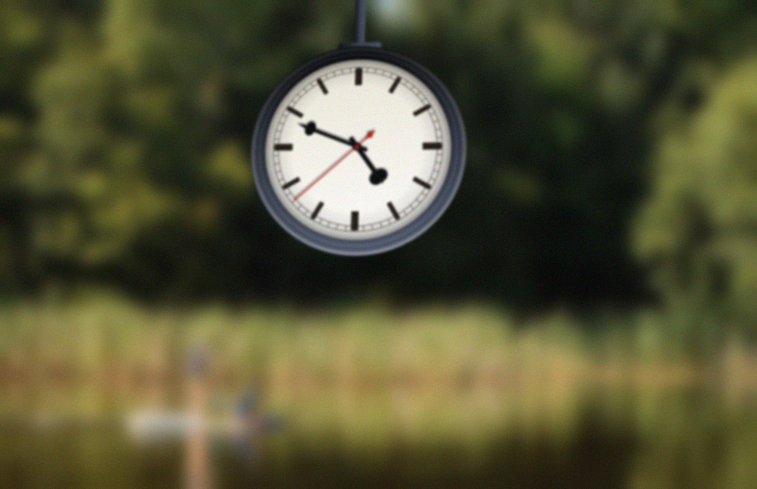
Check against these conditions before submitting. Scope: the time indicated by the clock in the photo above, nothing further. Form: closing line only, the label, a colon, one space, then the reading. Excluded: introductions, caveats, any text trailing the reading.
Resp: 4:48:38
